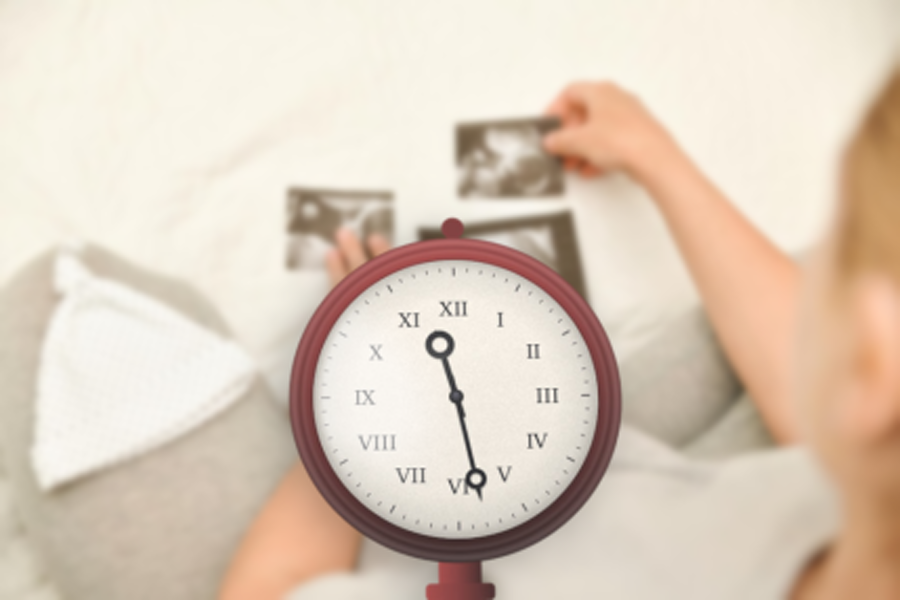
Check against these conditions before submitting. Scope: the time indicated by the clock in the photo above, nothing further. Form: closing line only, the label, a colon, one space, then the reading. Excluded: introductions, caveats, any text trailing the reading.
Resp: 11:28
